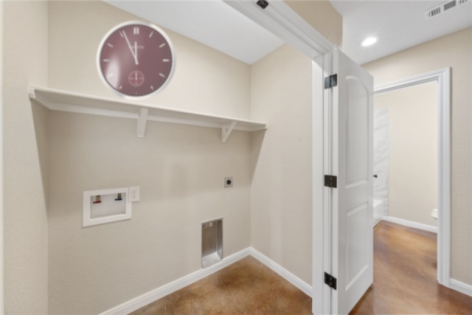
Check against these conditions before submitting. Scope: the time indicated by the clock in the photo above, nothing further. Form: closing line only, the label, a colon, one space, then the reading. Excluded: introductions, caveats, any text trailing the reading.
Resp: 11:56
